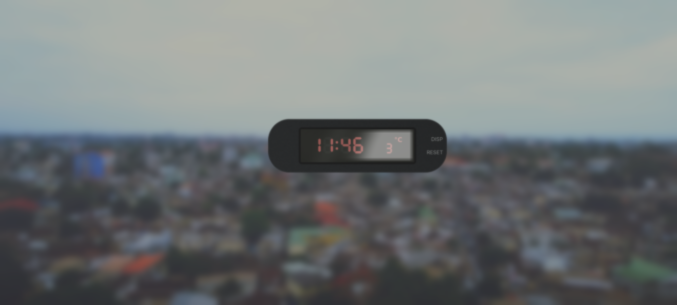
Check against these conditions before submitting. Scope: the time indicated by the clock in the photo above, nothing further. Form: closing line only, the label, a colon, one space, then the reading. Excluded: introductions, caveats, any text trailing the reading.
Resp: 11:46
